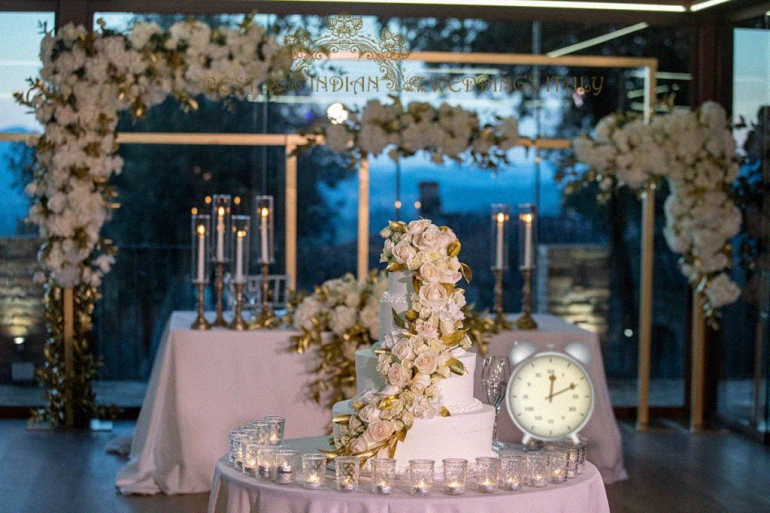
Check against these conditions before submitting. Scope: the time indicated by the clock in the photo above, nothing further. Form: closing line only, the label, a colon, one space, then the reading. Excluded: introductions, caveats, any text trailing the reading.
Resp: 12:11
